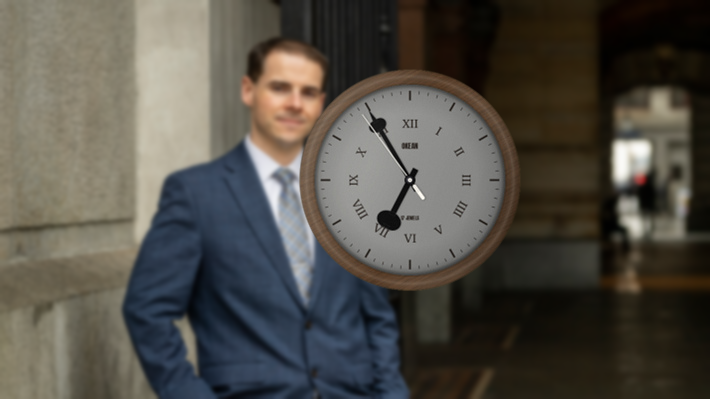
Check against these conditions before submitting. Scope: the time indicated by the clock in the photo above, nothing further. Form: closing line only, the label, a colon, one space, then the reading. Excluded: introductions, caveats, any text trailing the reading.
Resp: 6:54:54
